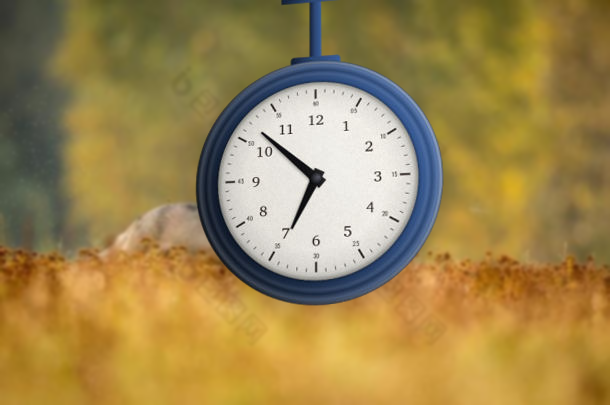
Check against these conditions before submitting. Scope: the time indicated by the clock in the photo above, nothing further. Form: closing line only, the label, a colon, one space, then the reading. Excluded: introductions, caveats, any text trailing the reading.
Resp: 6:52
